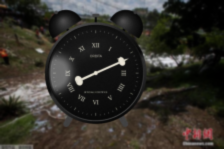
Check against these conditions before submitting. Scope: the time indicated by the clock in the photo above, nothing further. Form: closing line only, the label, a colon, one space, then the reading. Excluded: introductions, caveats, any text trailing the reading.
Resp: 8:11
